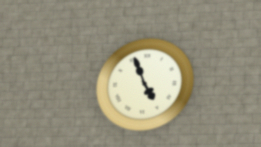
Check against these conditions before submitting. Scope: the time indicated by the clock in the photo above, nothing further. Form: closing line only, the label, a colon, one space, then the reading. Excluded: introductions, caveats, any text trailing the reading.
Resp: 4:56
